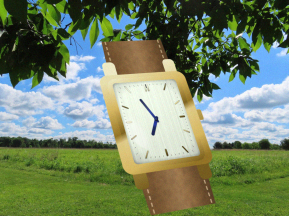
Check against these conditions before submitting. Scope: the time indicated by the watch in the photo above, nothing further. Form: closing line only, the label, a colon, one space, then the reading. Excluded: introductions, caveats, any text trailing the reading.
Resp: 6:56
